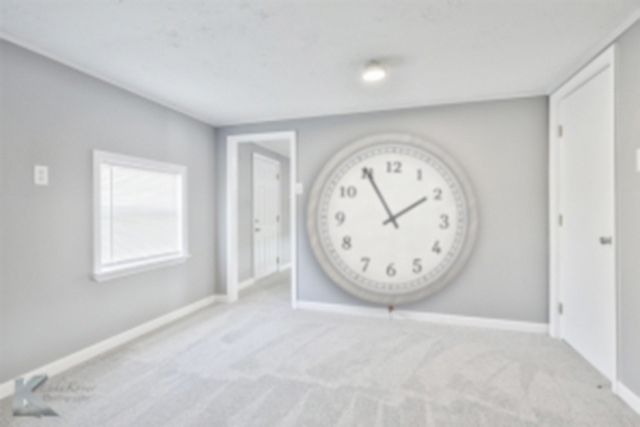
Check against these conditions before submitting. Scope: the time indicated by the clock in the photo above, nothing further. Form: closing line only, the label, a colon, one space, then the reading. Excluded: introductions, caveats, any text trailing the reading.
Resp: 1:55
